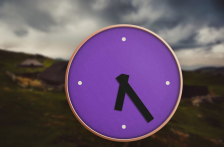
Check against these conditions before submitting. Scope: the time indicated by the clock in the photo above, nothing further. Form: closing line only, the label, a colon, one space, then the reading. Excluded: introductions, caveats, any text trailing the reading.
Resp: 6:24
